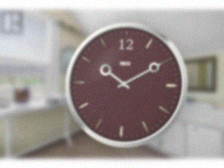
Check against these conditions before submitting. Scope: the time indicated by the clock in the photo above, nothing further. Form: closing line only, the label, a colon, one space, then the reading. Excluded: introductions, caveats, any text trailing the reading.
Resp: 10:10
